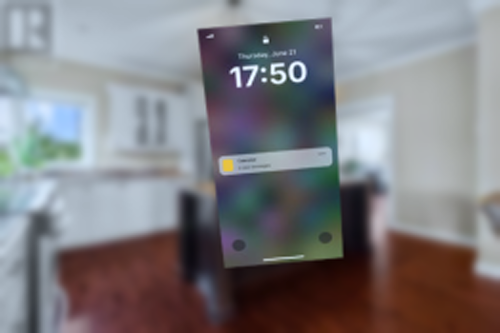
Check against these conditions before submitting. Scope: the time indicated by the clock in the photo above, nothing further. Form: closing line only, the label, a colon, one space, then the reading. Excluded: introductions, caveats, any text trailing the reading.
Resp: 17:50
